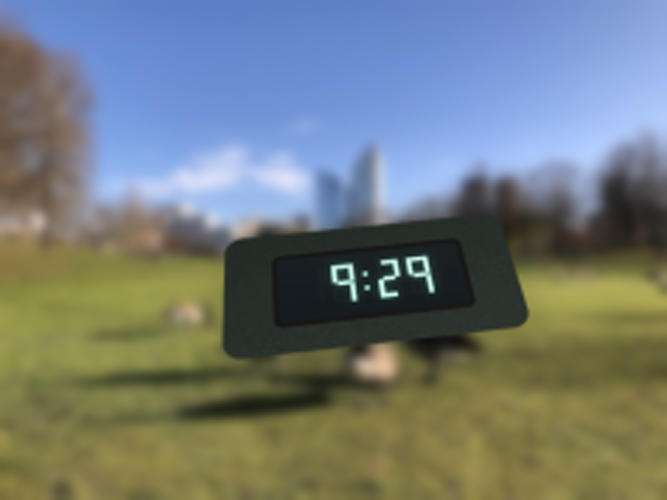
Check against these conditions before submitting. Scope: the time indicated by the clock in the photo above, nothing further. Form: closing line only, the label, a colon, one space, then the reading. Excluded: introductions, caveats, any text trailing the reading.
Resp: 9:29
